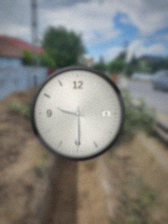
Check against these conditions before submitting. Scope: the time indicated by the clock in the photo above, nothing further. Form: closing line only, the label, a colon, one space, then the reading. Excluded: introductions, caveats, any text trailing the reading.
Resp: 9:30
